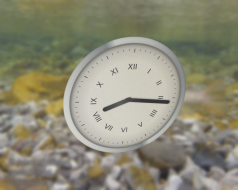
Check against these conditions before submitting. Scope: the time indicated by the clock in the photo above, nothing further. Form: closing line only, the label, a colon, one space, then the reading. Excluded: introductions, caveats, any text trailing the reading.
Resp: 8:16
